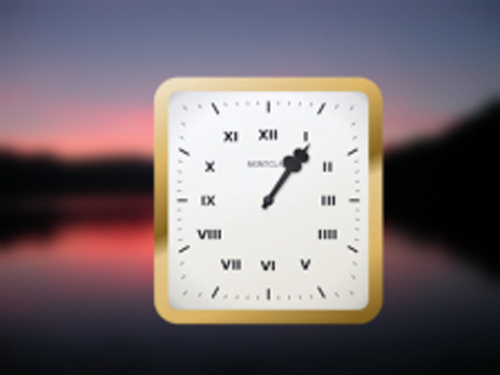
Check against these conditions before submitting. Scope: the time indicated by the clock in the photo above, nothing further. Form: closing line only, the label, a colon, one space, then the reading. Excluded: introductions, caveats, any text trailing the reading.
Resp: 1:06
